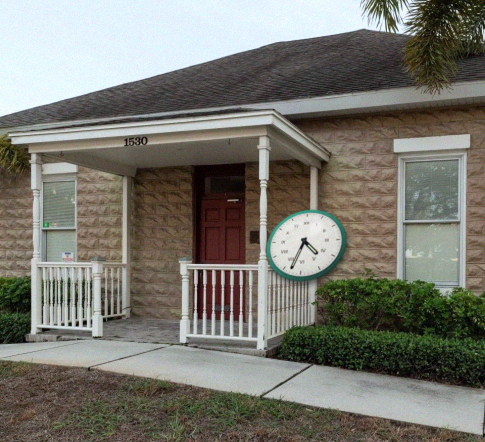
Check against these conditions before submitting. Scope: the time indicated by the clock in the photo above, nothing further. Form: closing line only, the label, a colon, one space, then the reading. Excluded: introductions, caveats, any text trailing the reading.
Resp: 4:33
